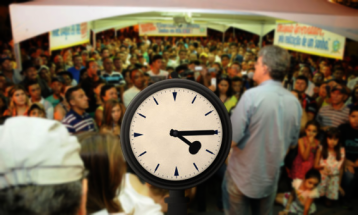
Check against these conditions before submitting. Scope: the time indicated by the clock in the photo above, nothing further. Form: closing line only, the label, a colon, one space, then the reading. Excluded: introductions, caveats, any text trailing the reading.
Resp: 4:15
